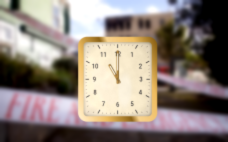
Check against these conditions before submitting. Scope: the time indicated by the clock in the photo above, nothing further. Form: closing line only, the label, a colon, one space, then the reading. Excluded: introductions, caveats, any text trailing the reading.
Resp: 11:00
